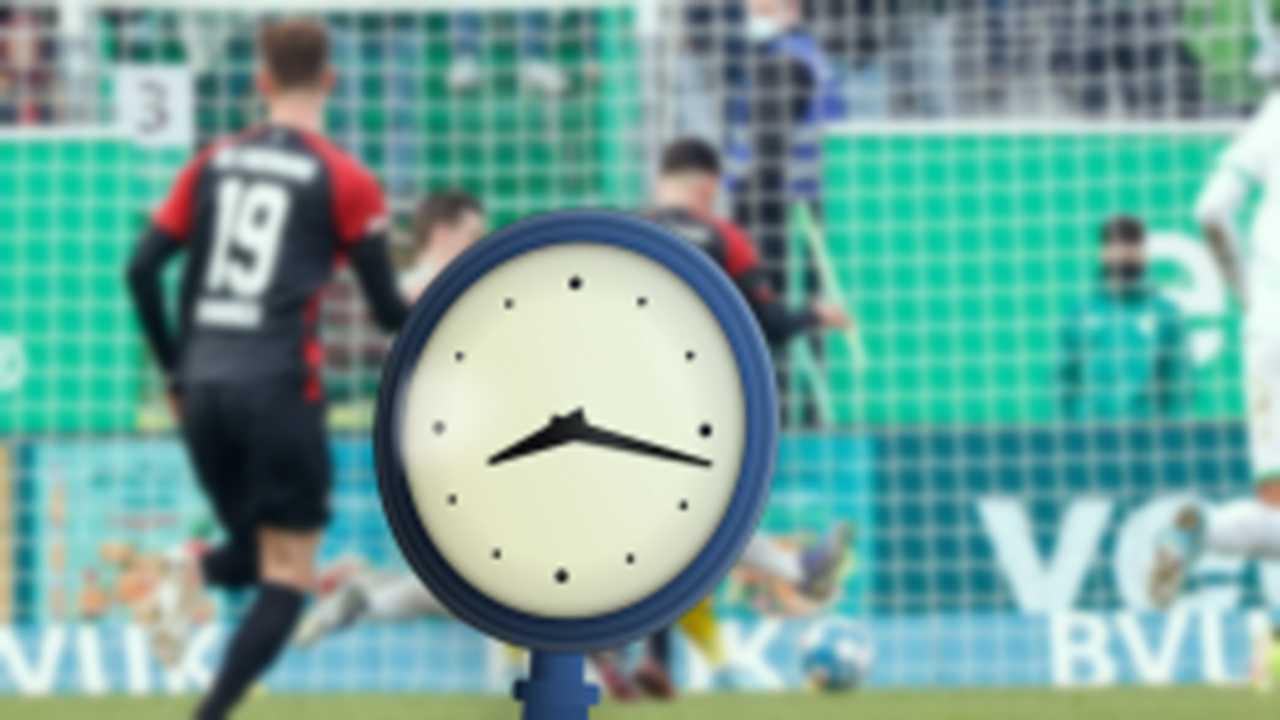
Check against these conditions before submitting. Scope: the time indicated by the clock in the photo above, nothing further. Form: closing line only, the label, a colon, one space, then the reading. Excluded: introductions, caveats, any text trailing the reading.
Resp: 8:17
